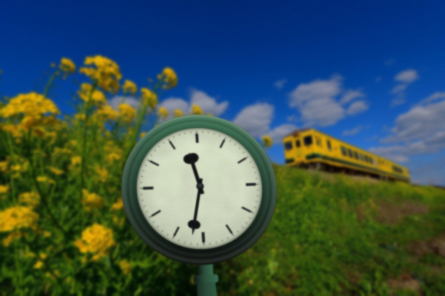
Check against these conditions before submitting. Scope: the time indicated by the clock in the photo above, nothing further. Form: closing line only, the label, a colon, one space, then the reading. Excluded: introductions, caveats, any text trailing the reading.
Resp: 11:32
